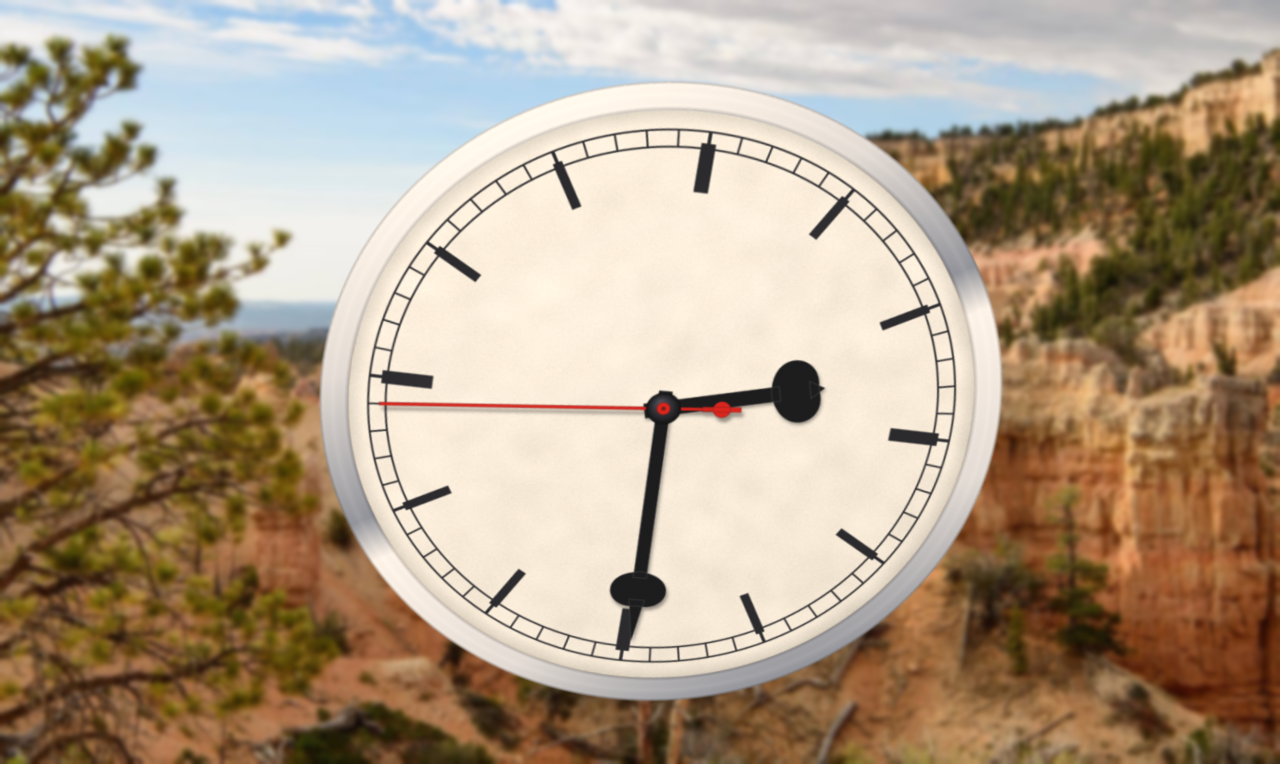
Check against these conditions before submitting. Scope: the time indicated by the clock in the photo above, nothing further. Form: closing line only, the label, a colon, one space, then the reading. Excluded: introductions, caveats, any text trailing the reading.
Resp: 2:29:44
